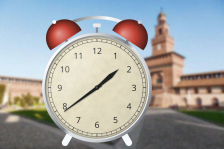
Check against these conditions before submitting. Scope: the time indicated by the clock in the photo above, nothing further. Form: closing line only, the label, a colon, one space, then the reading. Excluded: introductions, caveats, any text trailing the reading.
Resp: 1:39
